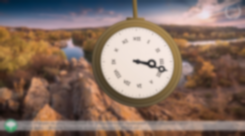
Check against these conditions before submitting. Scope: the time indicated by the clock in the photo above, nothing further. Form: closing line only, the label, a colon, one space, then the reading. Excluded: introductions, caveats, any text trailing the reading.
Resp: 3:18
